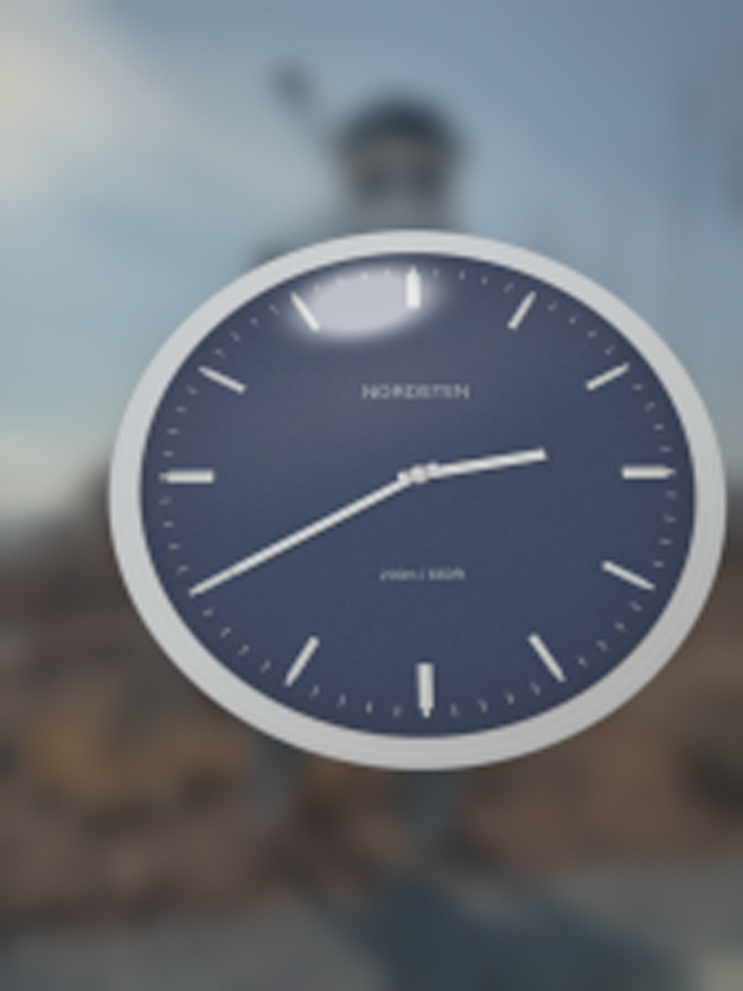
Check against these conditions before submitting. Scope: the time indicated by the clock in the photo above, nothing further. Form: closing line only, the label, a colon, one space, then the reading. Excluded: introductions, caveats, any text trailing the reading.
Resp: 2:40
